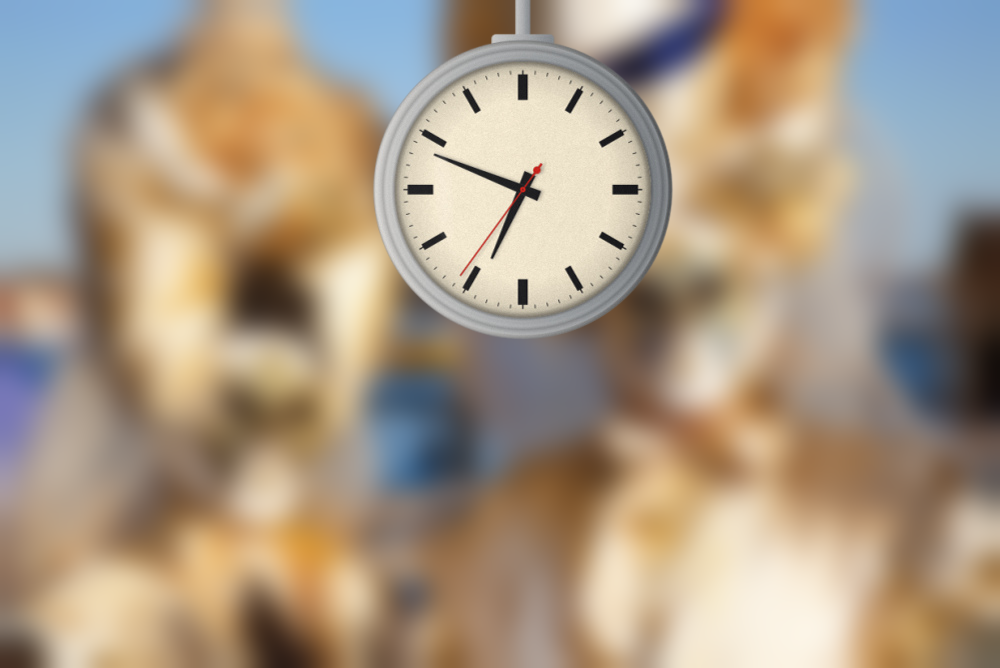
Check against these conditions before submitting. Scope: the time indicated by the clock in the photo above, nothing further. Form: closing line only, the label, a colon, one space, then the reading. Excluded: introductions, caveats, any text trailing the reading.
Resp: 6:48:36
